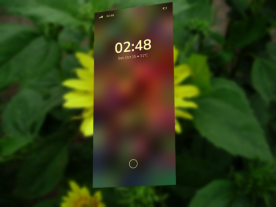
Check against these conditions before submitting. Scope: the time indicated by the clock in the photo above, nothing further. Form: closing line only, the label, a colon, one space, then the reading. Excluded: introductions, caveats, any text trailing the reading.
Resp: 2:48
